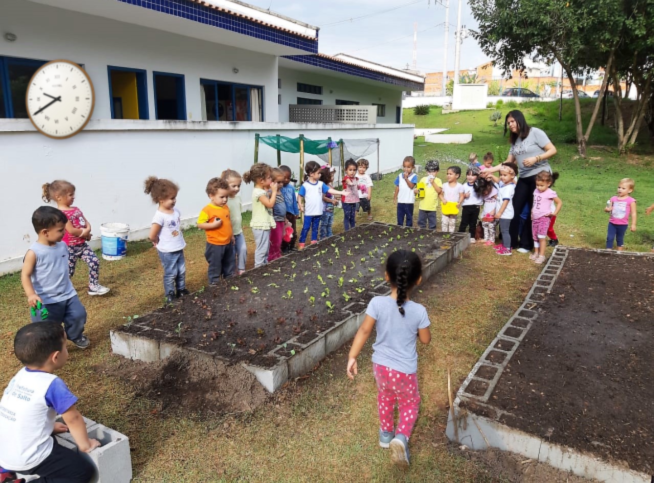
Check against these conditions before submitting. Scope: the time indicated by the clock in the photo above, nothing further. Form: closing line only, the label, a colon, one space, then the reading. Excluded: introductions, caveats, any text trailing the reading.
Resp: 9:40
